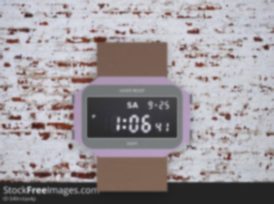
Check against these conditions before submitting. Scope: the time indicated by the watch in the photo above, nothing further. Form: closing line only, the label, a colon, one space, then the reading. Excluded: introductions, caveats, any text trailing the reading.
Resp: 1:06:41
